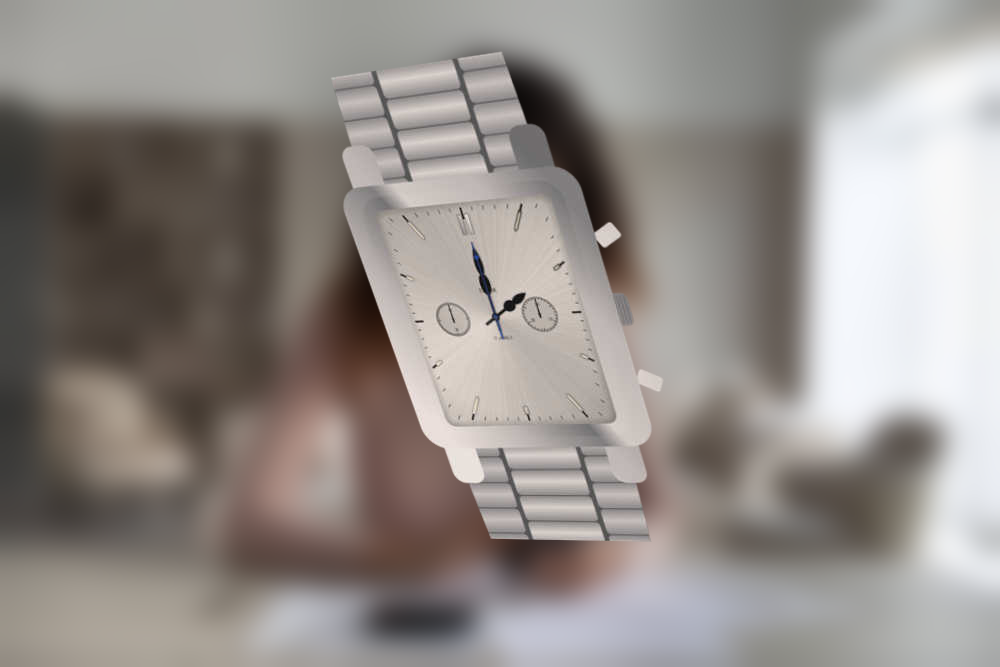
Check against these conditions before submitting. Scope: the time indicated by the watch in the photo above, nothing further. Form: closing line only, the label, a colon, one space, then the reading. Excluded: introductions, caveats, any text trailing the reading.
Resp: 2:00
